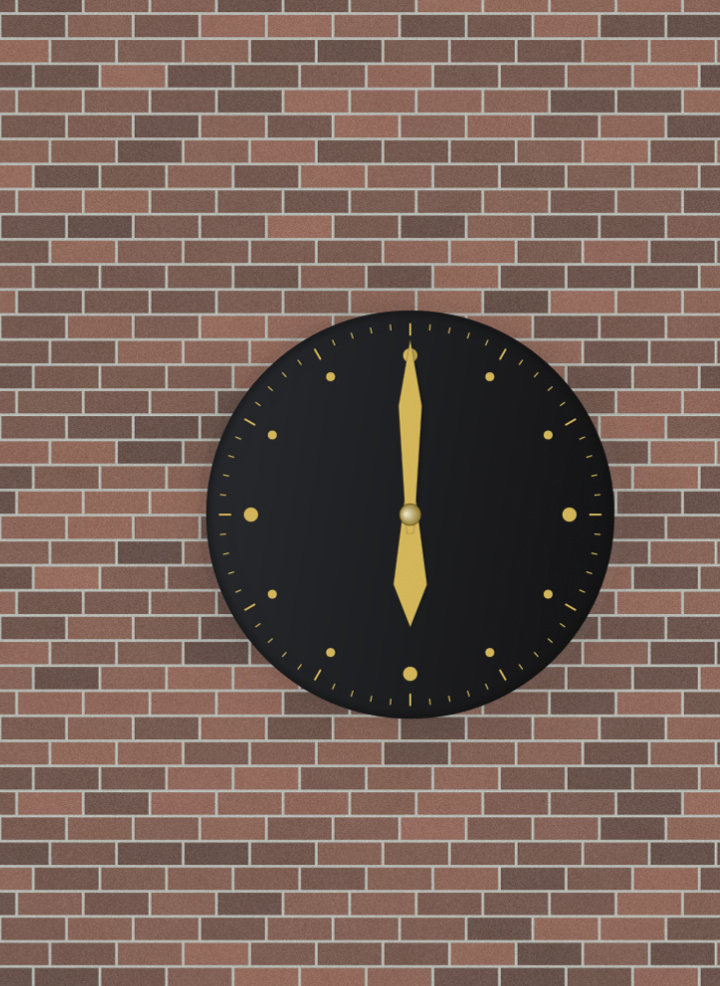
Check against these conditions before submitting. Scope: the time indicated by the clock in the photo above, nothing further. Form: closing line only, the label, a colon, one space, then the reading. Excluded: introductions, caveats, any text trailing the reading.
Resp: 6:00
